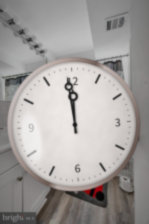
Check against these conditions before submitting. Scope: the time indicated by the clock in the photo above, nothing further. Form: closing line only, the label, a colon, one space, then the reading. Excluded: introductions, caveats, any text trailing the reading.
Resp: 11:59
